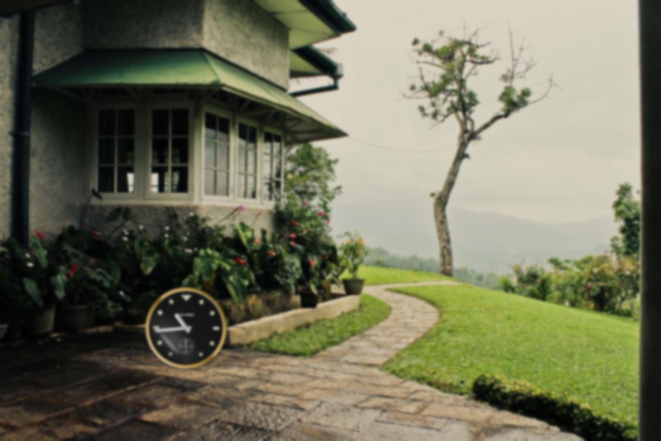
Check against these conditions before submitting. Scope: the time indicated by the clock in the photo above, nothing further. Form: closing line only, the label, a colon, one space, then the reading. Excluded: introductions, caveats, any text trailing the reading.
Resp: 10:44
